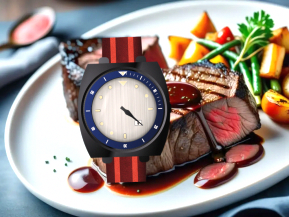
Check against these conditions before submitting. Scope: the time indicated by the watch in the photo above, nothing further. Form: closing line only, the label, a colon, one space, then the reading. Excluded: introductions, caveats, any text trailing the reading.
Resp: 4:22
